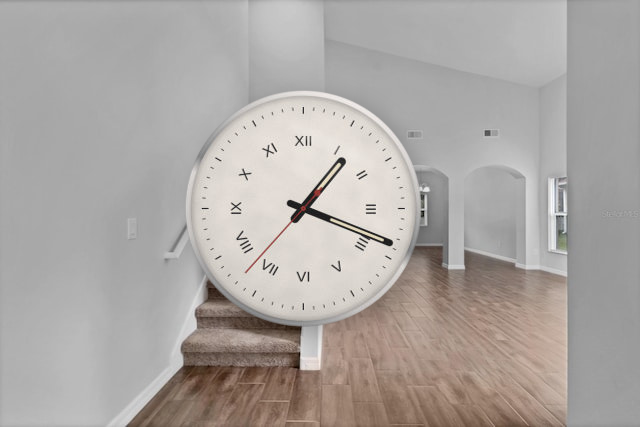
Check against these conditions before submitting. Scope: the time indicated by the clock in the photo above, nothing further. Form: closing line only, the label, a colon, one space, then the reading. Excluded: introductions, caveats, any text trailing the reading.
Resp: 1:18:37
